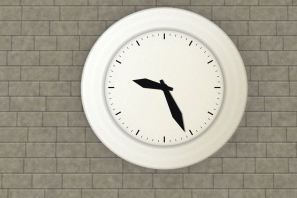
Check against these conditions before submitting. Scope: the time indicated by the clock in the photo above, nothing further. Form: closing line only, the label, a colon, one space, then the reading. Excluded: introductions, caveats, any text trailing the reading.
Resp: 9:26
